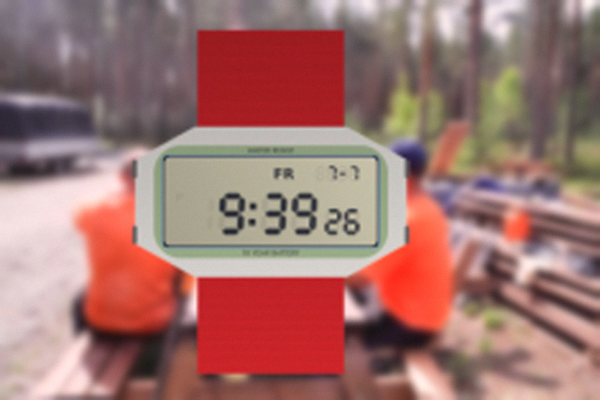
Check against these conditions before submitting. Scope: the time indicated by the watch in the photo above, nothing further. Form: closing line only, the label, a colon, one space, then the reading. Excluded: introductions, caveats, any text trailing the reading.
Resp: 9:39:26
